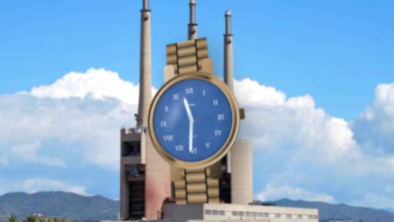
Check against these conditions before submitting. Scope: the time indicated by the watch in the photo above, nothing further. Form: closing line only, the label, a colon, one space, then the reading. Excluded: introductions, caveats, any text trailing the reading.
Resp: 11:31
